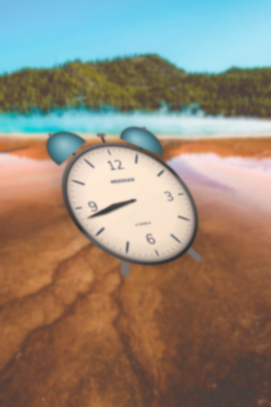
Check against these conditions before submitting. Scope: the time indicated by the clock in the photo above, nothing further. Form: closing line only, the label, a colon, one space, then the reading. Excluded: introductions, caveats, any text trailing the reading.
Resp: 8:43
